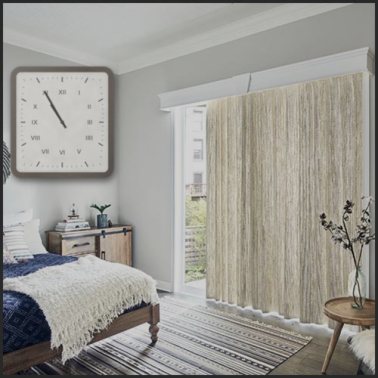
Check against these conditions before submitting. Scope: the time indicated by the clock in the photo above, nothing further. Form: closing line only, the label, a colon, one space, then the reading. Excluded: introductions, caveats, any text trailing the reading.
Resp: 10:55
